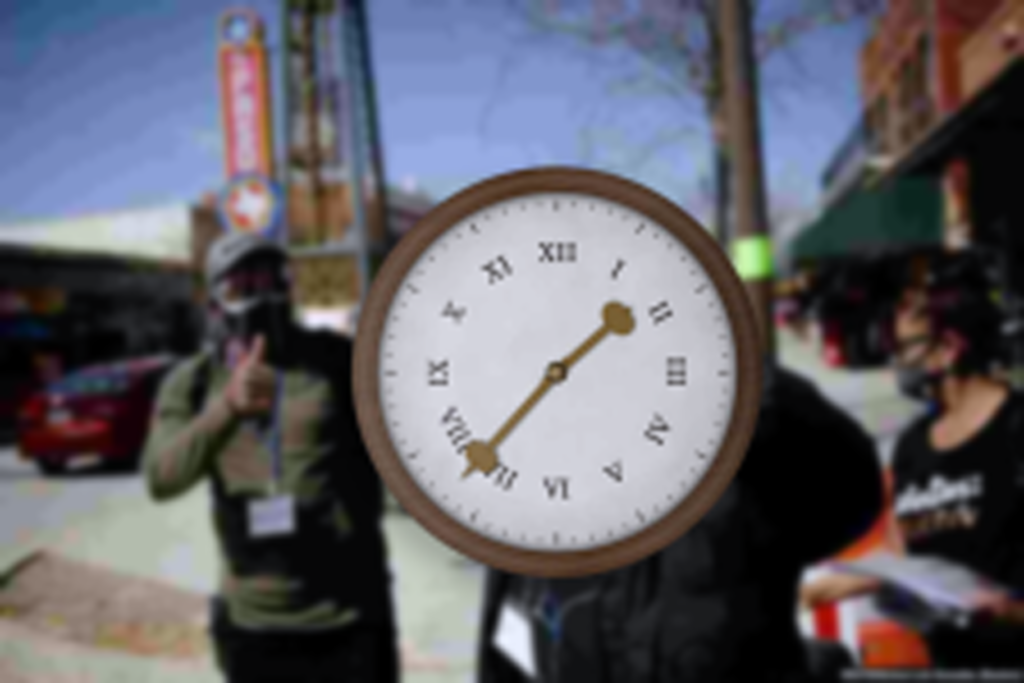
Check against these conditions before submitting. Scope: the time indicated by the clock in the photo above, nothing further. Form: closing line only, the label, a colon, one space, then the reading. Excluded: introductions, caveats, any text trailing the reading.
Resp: 1:37
